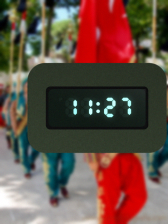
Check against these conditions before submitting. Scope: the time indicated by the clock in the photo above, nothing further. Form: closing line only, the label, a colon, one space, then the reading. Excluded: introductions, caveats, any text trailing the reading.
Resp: 11:27
